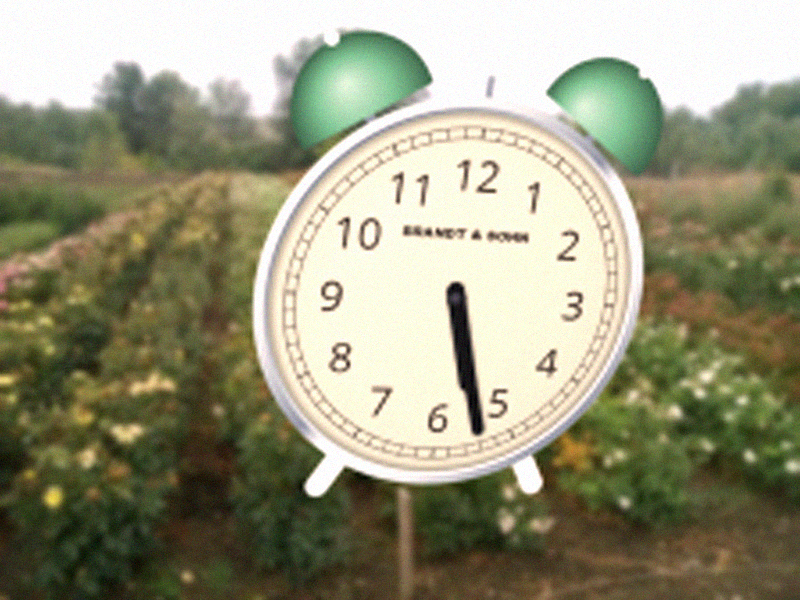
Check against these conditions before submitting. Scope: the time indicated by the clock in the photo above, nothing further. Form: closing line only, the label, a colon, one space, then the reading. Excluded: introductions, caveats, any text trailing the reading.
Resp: 5:27
